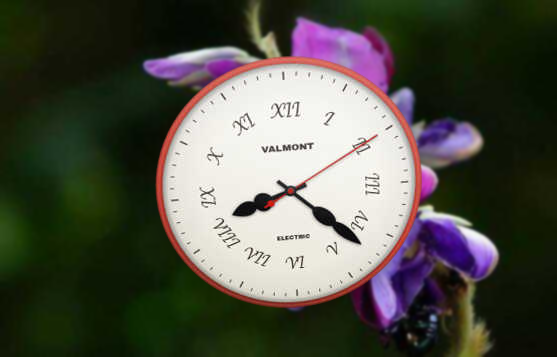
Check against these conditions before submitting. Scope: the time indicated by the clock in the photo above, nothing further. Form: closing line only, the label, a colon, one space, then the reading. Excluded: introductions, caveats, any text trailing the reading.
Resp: 8:22:10
